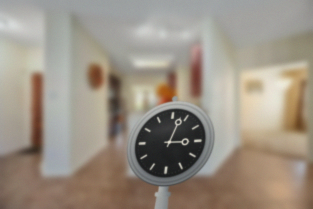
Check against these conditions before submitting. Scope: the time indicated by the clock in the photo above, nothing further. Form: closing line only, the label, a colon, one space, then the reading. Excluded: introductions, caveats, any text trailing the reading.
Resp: 3:03
